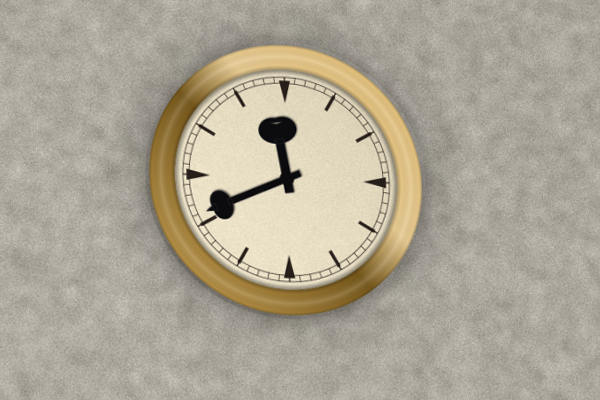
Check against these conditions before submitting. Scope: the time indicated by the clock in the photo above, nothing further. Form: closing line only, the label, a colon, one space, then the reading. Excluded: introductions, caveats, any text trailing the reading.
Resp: 11:41
